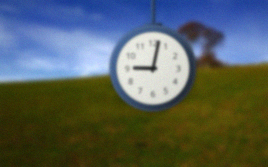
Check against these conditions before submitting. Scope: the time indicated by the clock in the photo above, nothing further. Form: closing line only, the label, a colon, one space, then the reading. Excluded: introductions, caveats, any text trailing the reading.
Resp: 9:02
